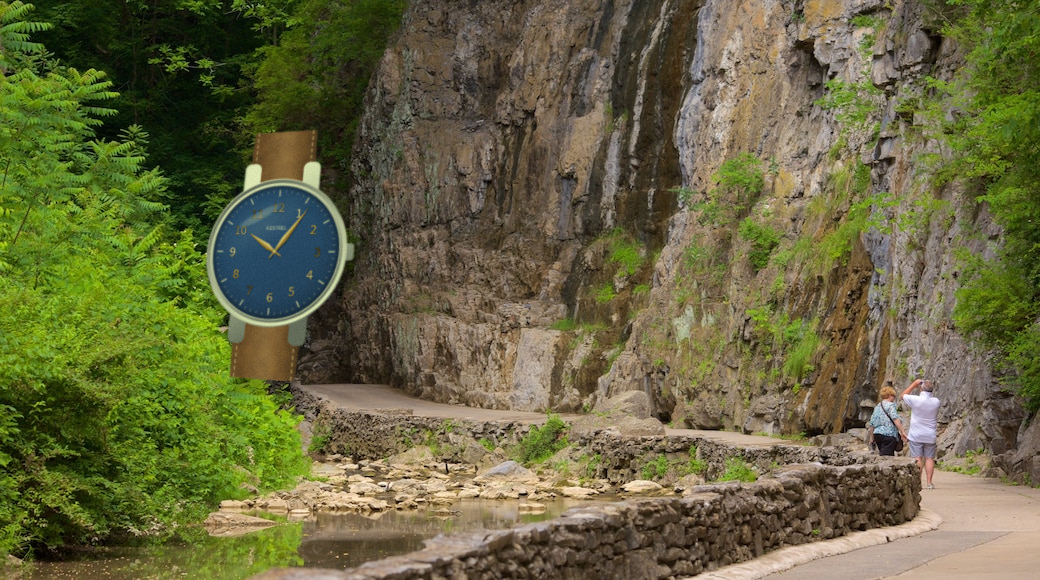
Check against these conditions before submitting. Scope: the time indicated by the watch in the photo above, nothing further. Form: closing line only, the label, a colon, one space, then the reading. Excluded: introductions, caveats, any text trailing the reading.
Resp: 10:06
